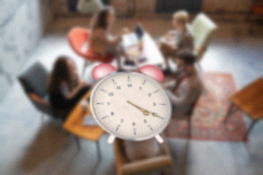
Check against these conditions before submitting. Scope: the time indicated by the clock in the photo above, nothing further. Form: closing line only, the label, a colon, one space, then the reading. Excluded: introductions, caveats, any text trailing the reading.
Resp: 4:20
